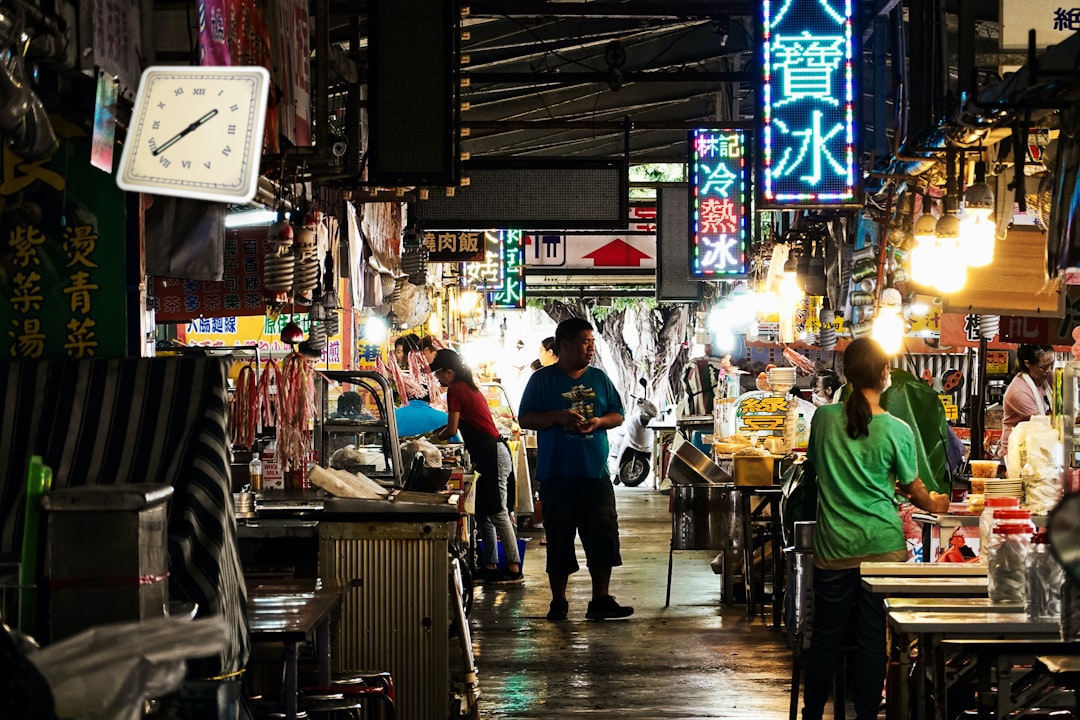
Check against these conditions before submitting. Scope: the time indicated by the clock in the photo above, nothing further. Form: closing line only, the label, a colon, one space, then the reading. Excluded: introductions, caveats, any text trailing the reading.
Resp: 1:38
